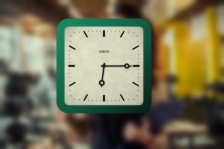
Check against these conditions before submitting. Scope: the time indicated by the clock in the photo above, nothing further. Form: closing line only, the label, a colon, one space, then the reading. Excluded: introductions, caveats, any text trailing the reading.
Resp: 6:15
